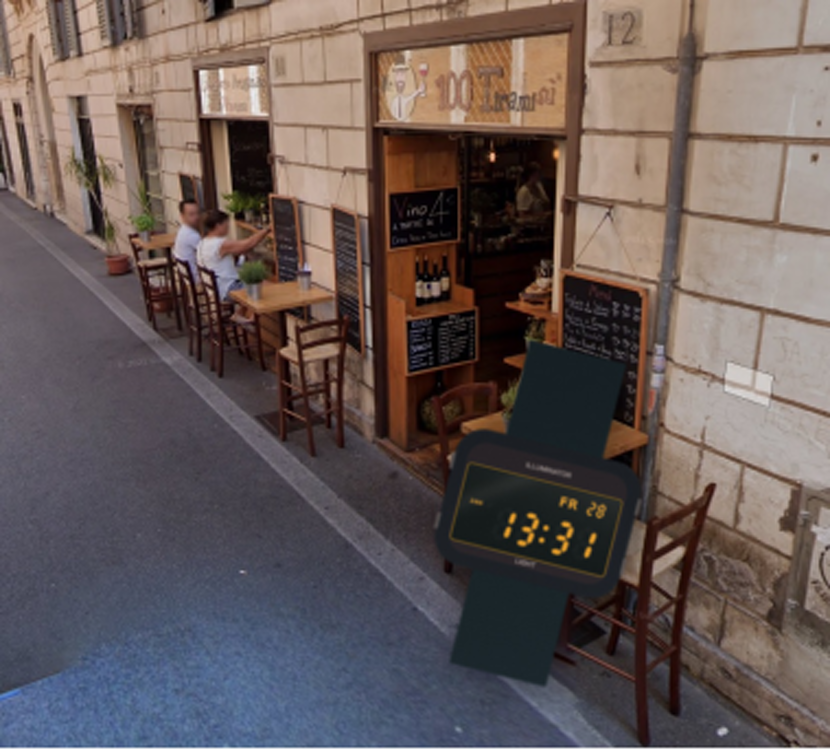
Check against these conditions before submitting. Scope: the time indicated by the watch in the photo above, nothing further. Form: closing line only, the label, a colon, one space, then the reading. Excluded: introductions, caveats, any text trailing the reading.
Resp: 13:31
